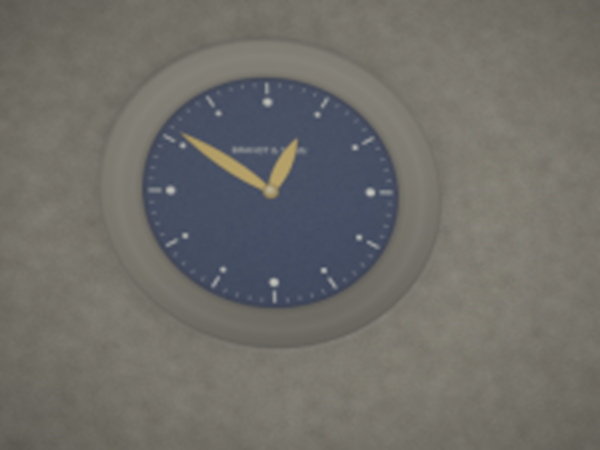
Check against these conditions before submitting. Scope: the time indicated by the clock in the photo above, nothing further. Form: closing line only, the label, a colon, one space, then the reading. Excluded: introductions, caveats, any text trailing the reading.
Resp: 12:51
